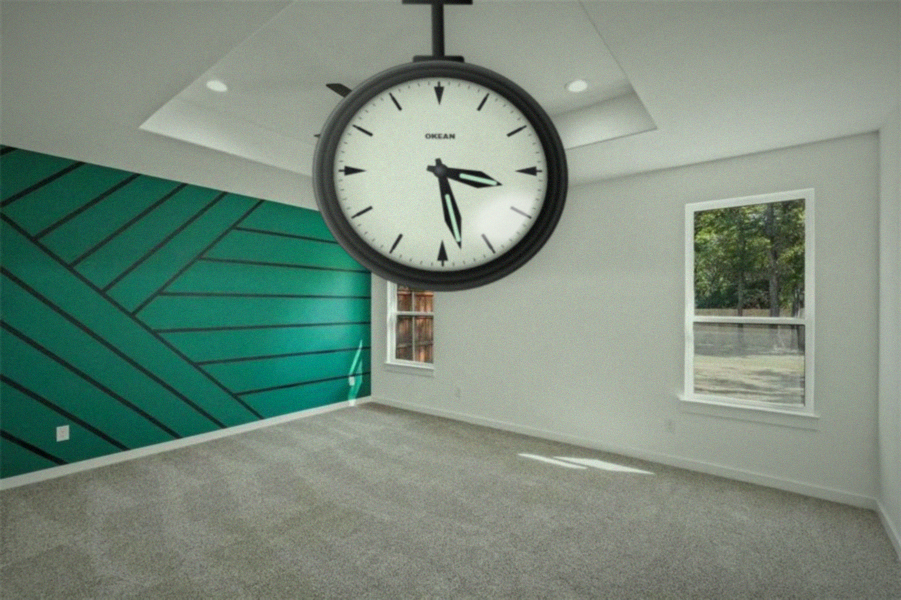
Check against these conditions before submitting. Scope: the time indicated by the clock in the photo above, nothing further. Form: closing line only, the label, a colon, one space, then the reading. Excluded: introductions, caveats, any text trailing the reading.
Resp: 3:28
